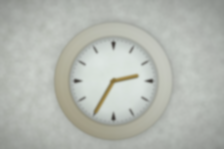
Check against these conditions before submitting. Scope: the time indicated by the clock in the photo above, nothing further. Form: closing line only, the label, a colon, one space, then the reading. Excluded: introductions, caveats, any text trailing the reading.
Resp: 2:35
